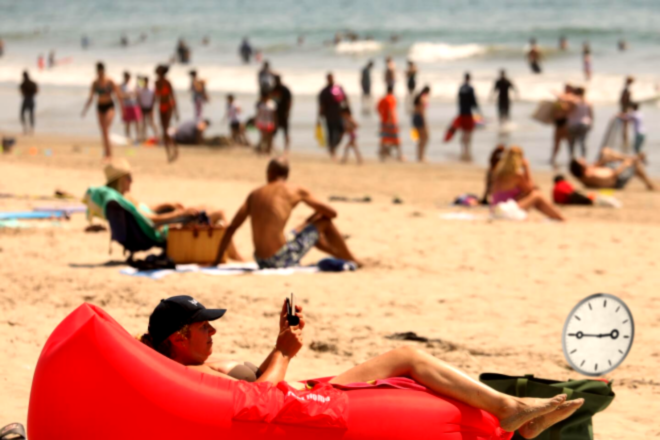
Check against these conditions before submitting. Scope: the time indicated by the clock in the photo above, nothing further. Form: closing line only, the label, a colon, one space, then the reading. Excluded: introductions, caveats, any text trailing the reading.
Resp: 2:45
